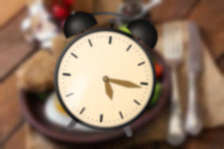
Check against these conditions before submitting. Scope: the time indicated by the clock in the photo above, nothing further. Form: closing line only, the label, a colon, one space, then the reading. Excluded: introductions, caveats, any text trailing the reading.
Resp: 5:16
